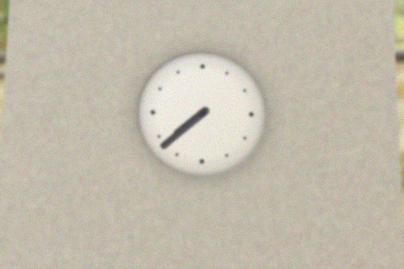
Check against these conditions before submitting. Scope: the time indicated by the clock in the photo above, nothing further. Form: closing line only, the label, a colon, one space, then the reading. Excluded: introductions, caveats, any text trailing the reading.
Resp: 7:38
